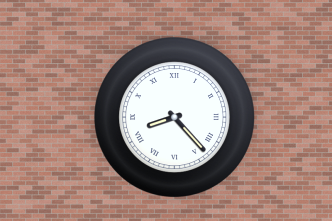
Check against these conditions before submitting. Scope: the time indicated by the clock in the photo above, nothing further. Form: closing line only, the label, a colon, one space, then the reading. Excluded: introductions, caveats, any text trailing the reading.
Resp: 8:23
